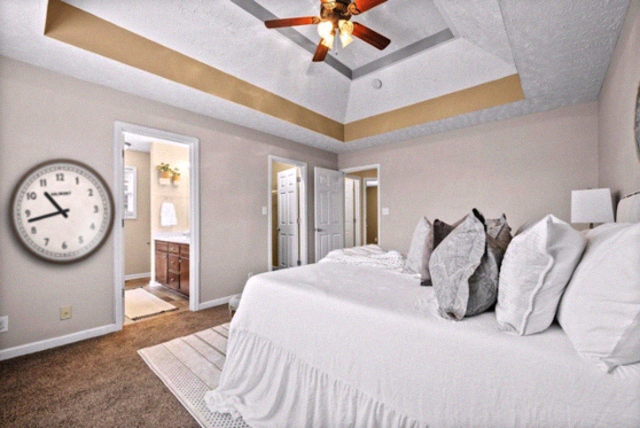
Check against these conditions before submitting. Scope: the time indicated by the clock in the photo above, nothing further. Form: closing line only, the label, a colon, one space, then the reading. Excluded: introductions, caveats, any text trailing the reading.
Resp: 10:43
